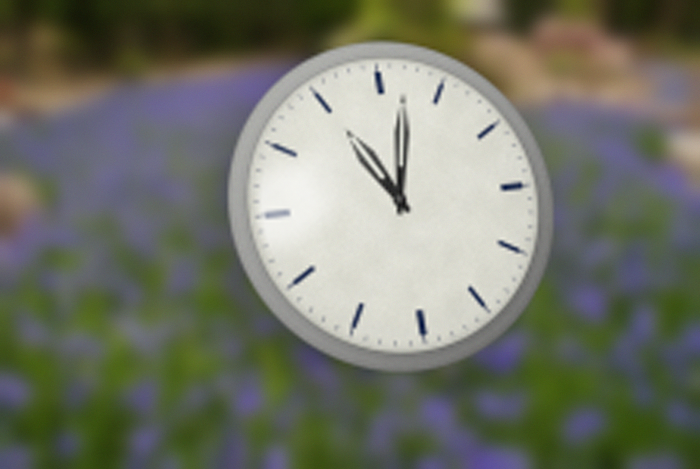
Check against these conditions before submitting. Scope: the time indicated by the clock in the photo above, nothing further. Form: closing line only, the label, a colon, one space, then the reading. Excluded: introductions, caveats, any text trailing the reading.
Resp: 11:02
